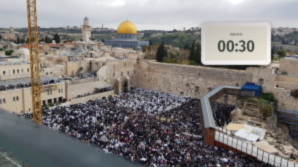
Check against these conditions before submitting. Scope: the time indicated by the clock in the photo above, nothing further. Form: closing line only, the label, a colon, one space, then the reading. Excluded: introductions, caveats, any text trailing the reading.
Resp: 0:30
